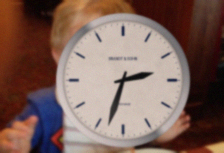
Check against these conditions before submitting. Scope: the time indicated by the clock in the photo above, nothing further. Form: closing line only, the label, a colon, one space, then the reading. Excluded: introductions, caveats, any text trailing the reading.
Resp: 2:33
